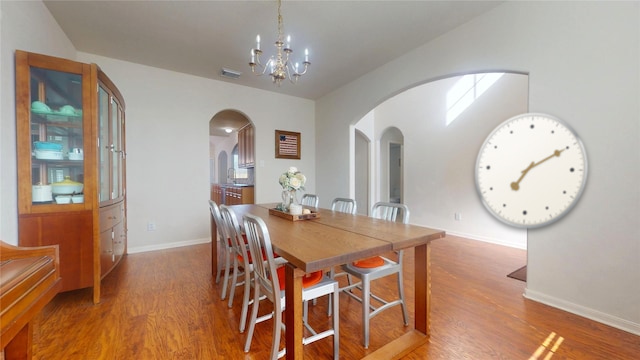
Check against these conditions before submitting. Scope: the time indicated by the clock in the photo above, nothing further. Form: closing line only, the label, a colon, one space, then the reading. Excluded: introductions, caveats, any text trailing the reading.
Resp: 7:10
